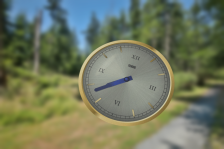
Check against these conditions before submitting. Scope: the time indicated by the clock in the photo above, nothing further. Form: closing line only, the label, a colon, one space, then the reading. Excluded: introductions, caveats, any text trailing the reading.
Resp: 7:38
